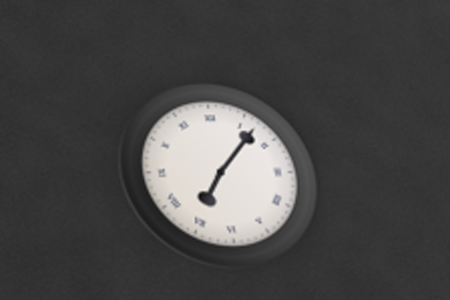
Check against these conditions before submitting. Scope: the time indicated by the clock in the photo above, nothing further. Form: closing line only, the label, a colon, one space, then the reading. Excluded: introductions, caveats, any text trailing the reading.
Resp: 7:07
